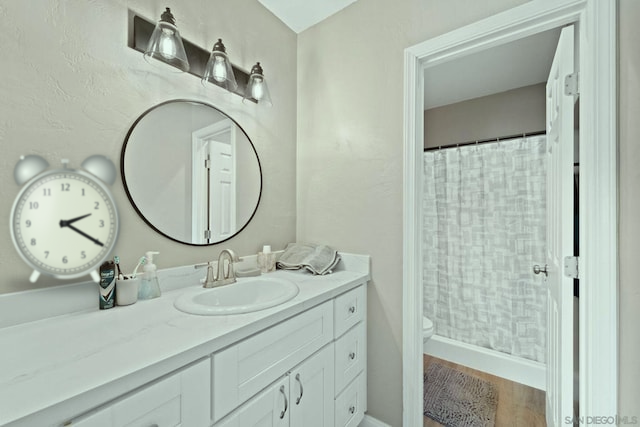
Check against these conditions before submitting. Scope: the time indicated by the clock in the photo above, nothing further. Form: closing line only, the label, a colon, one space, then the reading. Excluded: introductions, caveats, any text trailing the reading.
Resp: 2:20
